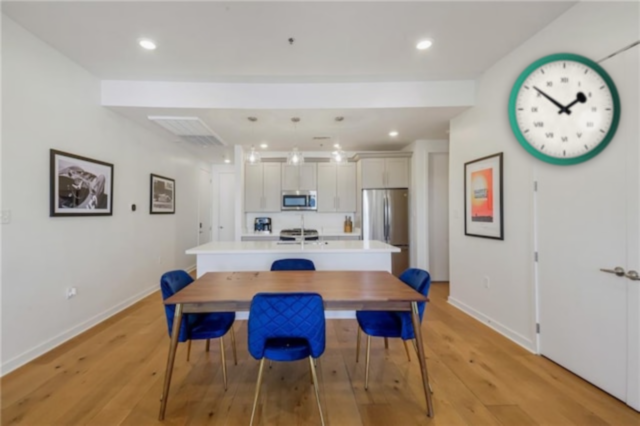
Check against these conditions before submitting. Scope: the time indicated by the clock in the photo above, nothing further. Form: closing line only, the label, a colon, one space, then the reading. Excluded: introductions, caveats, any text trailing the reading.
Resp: 1:51
